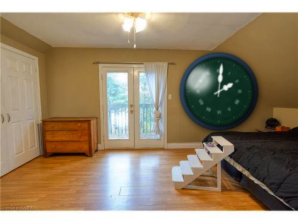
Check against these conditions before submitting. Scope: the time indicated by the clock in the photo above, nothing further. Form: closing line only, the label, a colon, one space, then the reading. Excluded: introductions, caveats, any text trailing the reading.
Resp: 2:01
